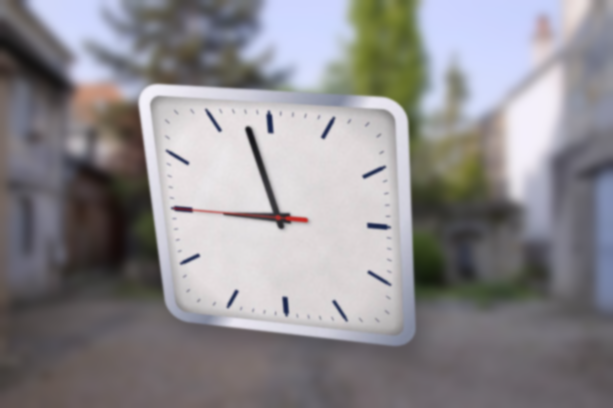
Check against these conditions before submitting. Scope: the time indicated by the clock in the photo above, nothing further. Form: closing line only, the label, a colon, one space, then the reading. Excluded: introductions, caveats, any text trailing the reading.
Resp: 8:57:45
